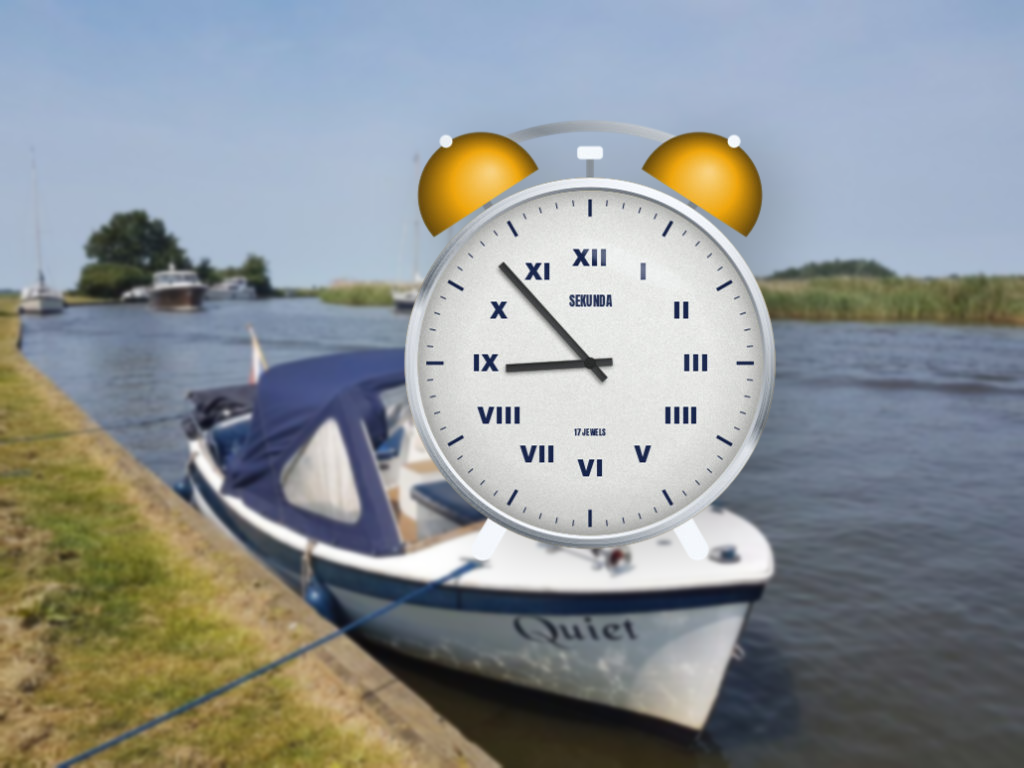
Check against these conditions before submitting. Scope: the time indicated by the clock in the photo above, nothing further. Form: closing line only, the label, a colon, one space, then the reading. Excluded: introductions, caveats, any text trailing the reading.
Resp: 8:53
